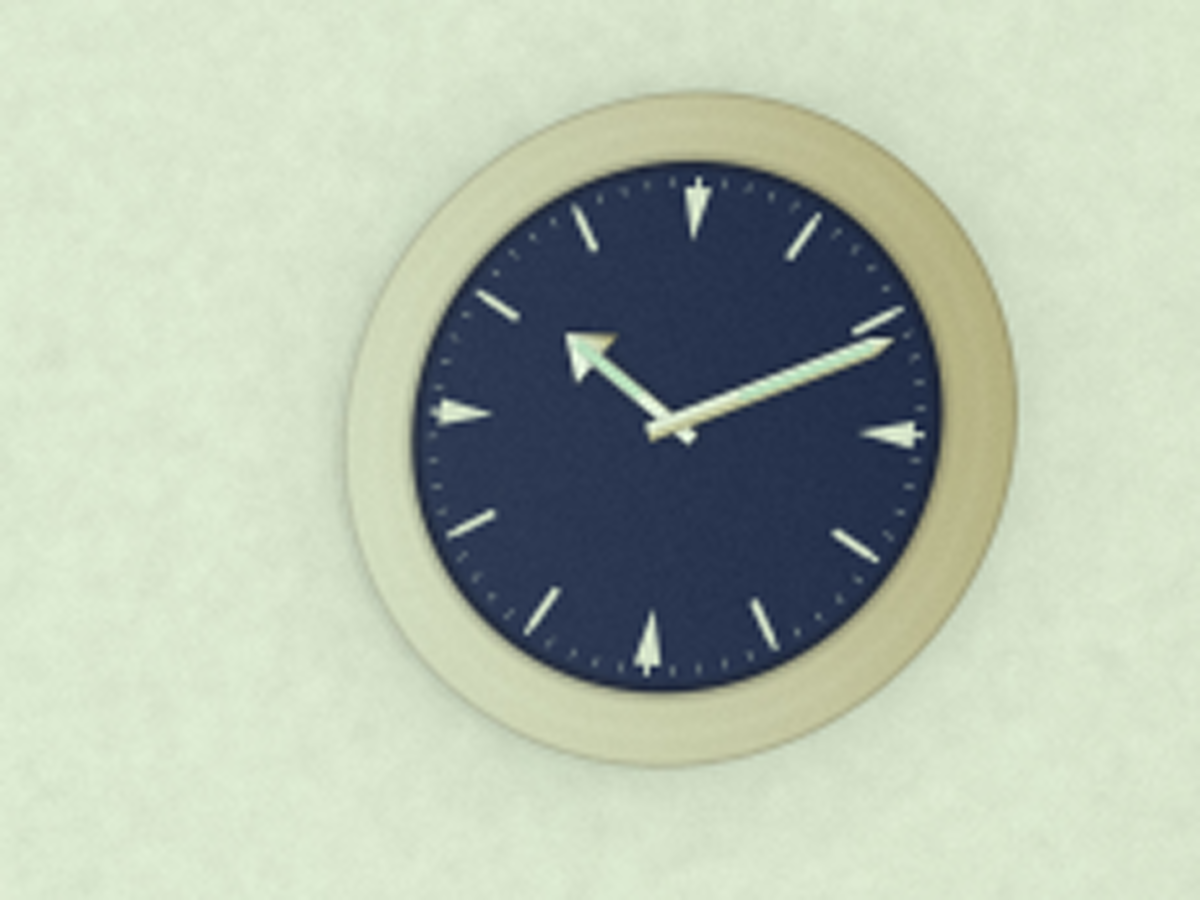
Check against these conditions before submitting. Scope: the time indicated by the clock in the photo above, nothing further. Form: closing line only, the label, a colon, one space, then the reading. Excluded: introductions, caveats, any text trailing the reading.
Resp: 10:11
